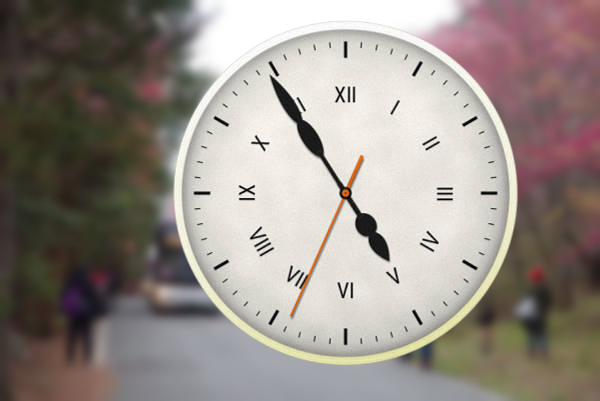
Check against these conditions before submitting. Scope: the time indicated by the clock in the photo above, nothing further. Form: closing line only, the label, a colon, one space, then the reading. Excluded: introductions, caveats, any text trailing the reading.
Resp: 4:54:34
